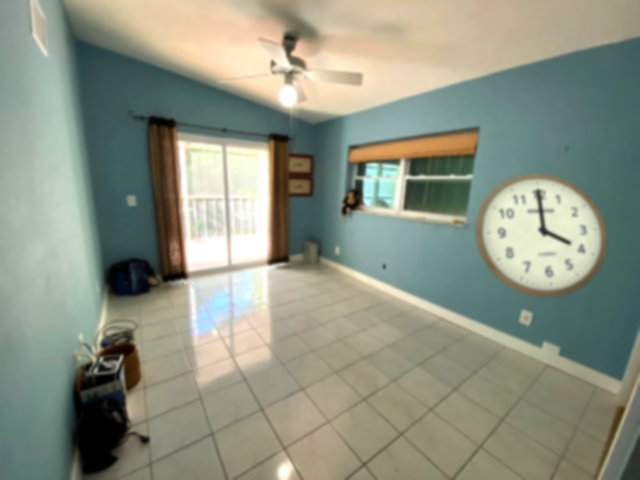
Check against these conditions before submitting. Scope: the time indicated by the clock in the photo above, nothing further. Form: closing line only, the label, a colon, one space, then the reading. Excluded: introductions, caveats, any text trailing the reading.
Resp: 4:00
